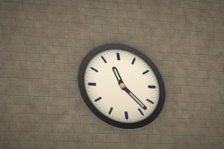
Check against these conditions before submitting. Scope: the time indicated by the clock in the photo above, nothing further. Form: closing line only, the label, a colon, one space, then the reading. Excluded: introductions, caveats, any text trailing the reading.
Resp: 11:23
